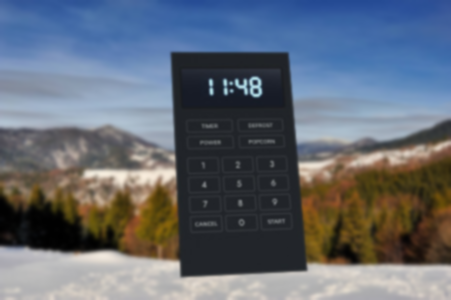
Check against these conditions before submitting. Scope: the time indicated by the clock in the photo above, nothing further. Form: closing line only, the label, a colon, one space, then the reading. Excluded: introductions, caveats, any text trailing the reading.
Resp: 11:48
